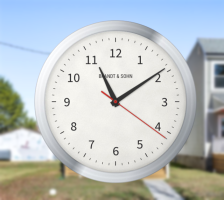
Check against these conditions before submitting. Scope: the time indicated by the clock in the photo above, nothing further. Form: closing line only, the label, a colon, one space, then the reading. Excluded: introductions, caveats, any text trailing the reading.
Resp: 11:09:21
